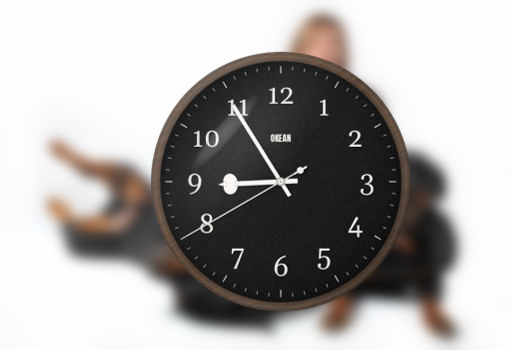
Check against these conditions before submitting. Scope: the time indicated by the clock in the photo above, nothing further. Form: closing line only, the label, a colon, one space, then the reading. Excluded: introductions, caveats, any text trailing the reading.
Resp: 8:54:40
